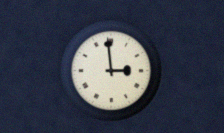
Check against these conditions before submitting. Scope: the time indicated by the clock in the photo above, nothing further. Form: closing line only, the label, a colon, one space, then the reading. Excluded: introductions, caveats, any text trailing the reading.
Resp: 2:59
